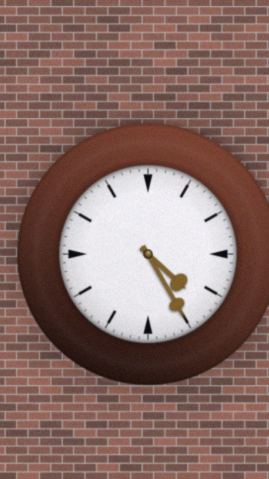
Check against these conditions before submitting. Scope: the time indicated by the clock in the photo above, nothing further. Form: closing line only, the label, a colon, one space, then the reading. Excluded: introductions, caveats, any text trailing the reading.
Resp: 4:25
